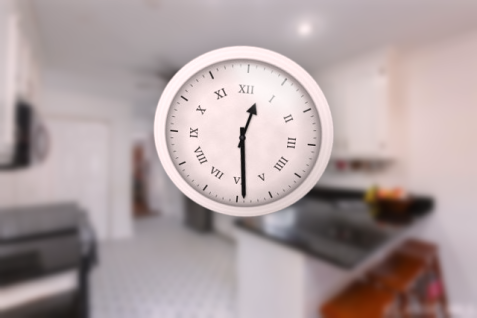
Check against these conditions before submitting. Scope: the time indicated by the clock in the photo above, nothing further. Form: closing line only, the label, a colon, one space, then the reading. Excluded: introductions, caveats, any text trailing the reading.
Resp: 12:29
